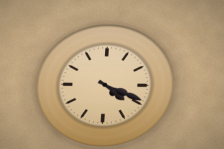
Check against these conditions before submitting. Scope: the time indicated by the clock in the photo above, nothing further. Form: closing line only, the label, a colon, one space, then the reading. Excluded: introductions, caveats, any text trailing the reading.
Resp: 4:19
